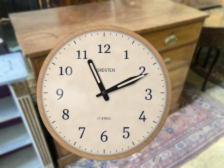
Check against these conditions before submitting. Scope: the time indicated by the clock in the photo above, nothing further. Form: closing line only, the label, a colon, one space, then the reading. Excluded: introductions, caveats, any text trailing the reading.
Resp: 11:11
